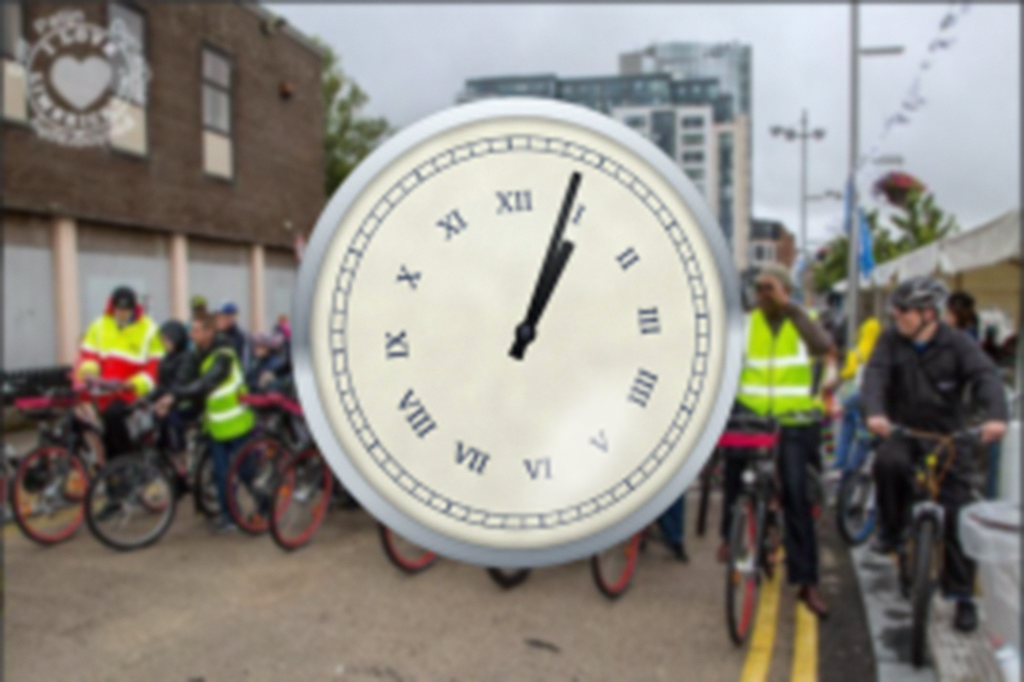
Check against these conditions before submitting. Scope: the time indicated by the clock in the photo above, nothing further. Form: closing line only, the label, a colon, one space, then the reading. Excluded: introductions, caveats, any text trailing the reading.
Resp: 1:04
